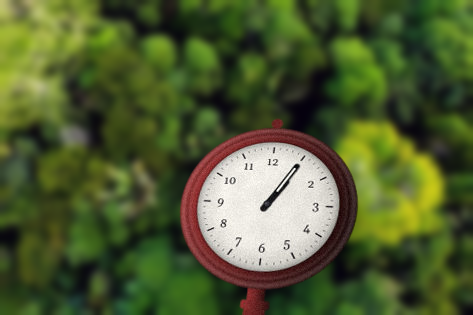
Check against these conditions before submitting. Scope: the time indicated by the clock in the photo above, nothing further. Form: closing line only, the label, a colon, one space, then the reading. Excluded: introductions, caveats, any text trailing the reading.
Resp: 1:05
